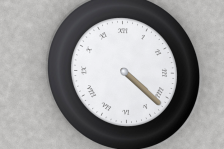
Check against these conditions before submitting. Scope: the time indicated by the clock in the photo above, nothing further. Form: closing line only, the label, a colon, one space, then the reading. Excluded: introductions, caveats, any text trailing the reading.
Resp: 4:22
